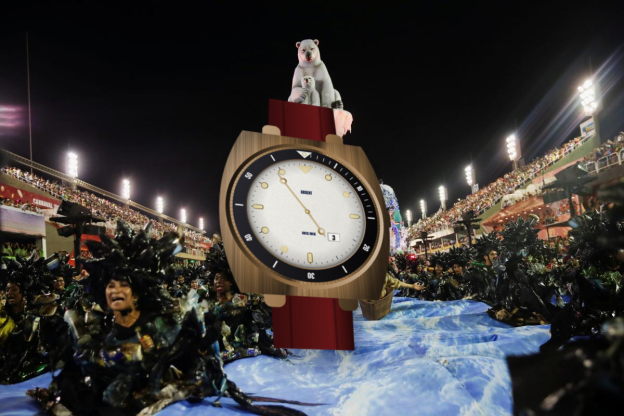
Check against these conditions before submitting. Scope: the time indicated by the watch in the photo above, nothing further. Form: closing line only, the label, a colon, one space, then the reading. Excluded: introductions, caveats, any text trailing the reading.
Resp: 4:54
